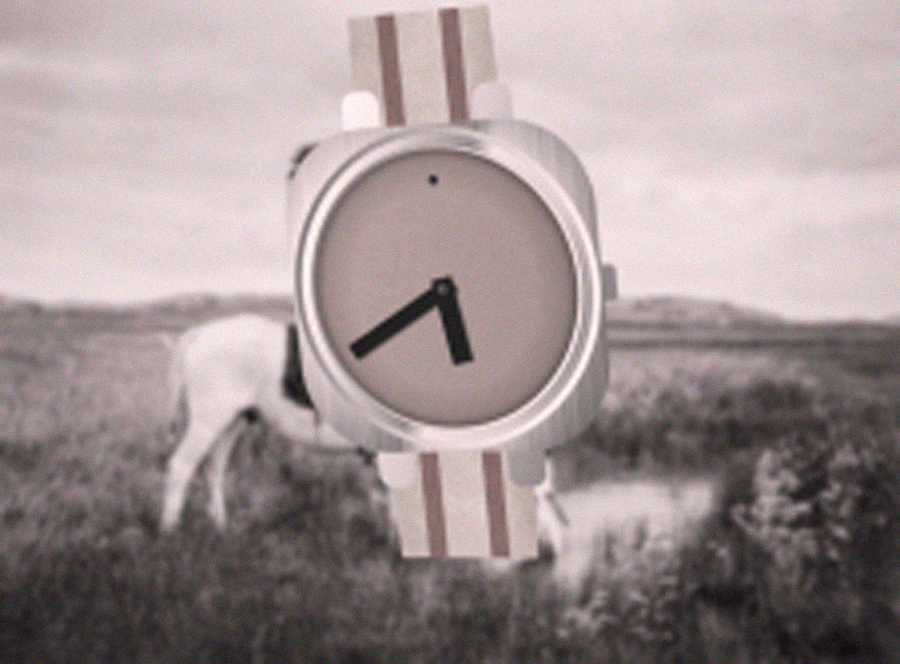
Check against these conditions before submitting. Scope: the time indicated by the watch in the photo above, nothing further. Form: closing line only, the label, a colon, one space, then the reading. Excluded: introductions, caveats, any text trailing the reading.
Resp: 5:40
